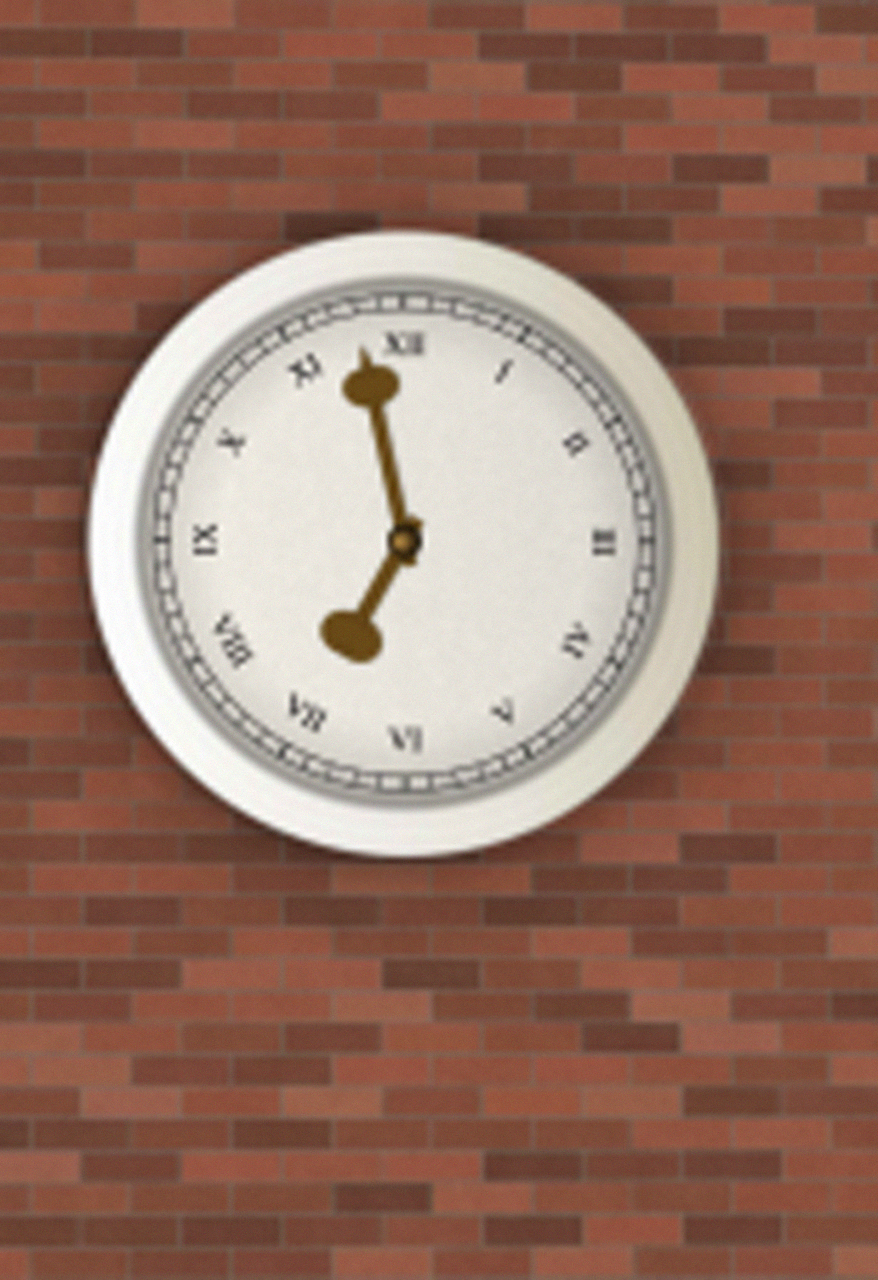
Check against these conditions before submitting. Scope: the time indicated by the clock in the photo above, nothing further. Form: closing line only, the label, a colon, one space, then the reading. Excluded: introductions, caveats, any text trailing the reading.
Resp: 6:58
